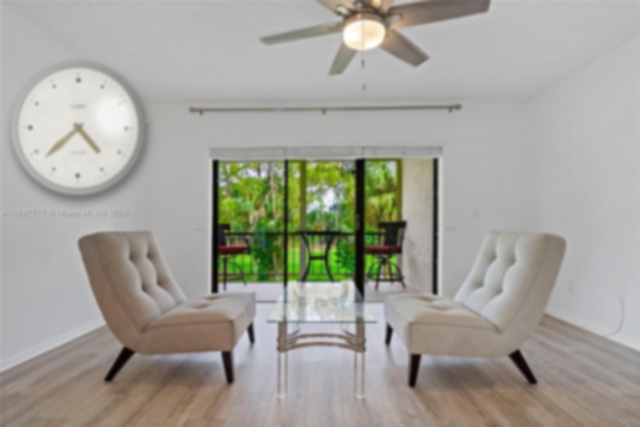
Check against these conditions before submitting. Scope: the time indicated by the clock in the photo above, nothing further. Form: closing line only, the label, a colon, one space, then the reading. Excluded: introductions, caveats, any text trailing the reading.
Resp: 4:38
